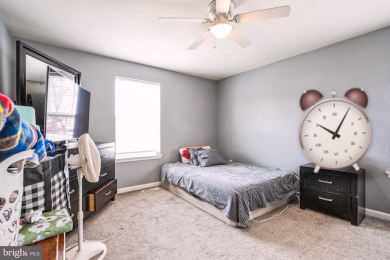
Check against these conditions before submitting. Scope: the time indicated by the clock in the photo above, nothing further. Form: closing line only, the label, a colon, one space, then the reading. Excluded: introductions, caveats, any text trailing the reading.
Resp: 10:05
